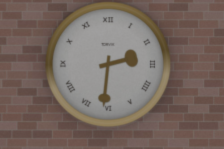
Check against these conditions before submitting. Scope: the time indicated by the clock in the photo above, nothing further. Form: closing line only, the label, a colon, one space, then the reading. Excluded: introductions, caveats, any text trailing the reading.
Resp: 2:31
